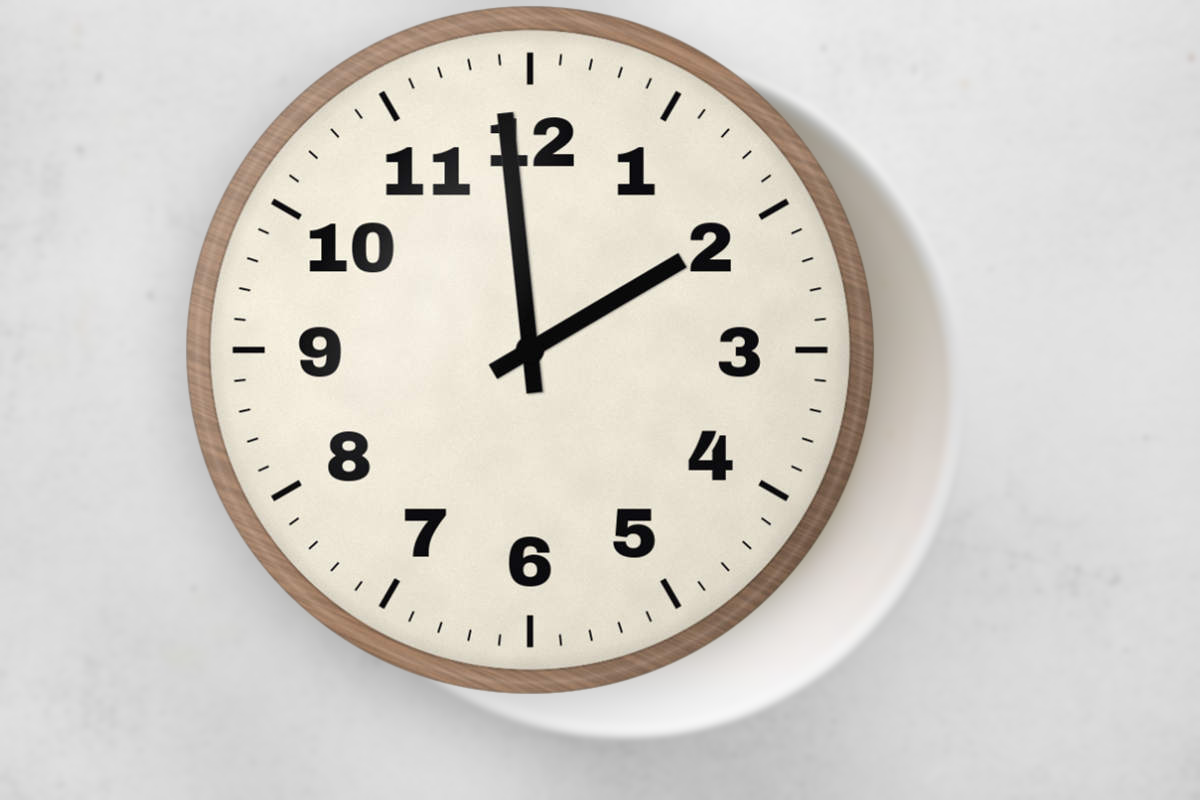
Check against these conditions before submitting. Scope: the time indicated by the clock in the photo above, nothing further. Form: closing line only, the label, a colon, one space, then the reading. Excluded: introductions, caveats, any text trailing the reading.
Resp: 1:59
